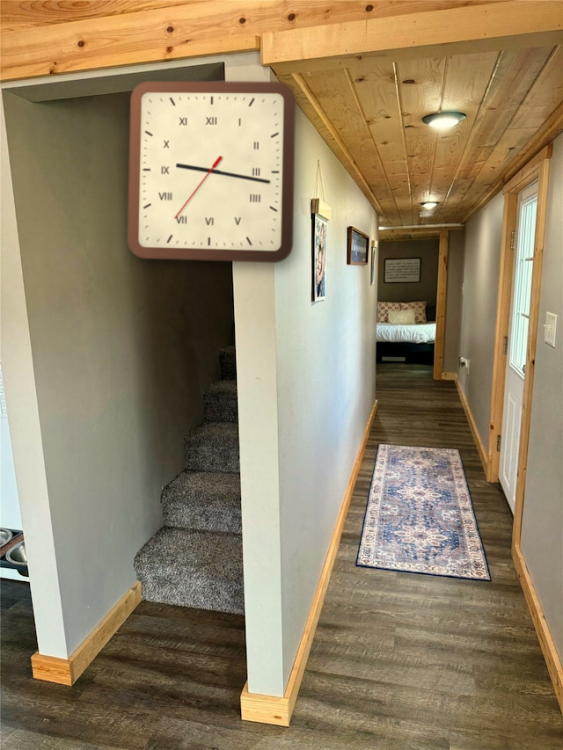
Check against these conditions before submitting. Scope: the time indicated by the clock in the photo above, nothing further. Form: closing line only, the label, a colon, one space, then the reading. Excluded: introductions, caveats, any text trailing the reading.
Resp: 9:16:36
